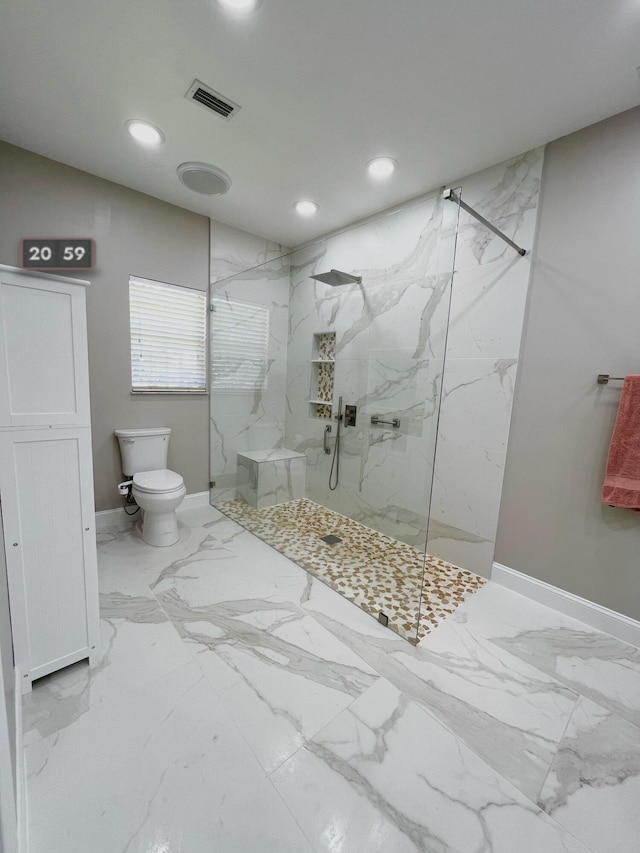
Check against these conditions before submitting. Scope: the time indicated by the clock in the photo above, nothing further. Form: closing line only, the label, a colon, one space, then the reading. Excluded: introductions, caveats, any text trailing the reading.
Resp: 20:59
